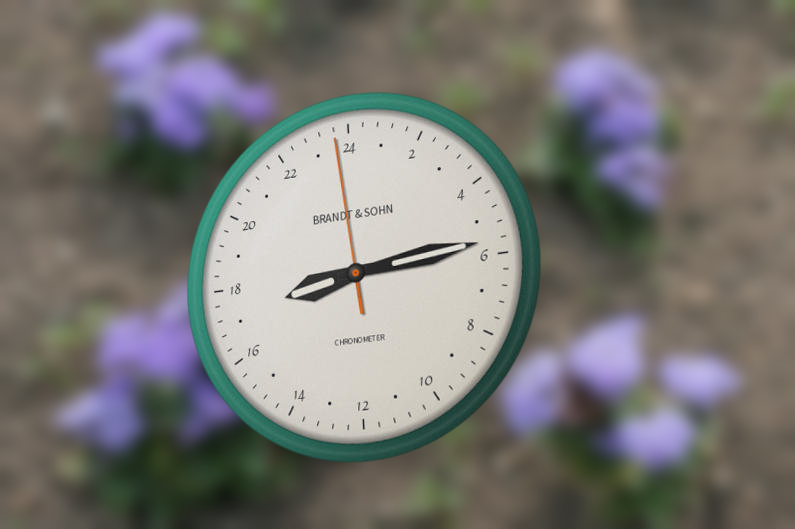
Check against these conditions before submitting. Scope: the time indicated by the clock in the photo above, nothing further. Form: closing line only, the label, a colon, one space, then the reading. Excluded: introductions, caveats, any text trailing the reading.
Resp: 17:13:59
